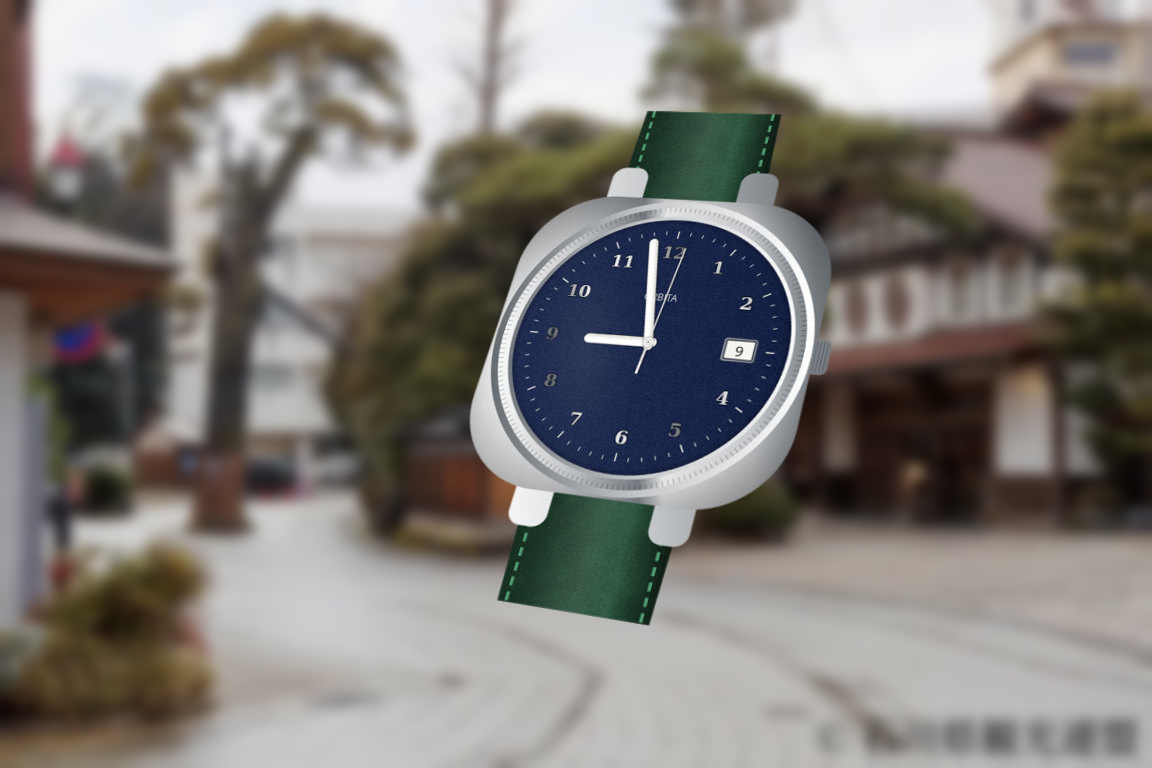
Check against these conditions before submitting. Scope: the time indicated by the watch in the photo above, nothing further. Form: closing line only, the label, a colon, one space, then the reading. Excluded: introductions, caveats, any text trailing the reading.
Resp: 8:58:01
